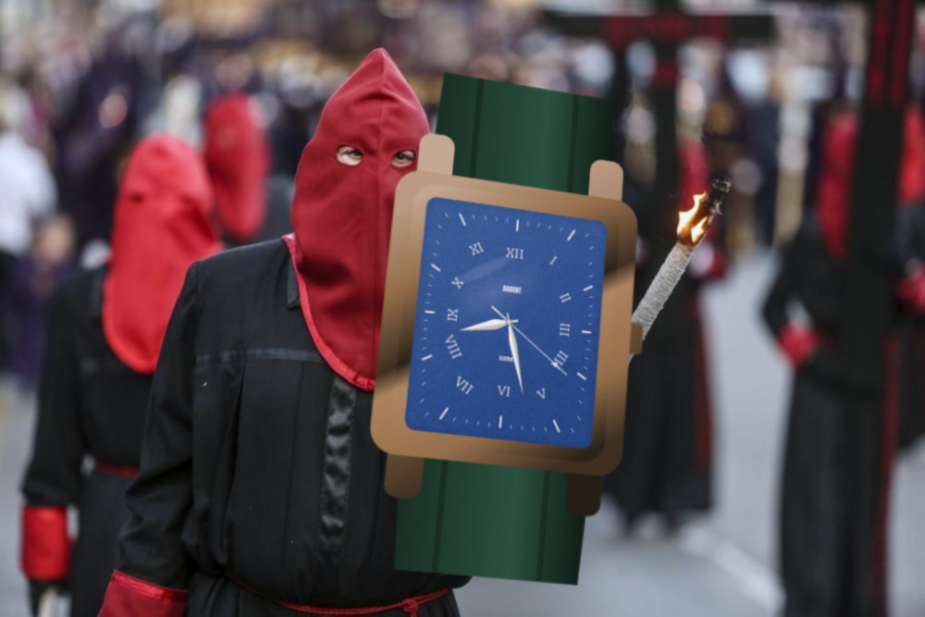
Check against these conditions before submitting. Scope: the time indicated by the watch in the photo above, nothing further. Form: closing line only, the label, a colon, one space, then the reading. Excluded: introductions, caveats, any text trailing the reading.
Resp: 8:27:21
